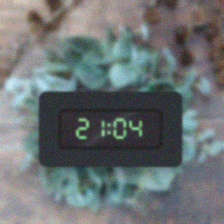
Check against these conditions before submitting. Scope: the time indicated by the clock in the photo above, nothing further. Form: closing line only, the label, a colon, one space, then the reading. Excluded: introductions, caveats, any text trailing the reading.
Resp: 21:04
